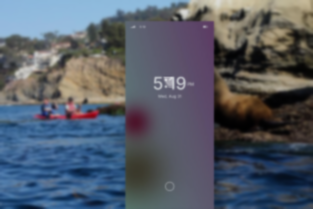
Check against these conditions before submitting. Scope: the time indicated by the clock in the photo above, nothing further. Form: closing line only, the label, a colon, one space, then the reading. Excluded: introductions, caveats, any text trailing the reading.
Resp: 5:19
